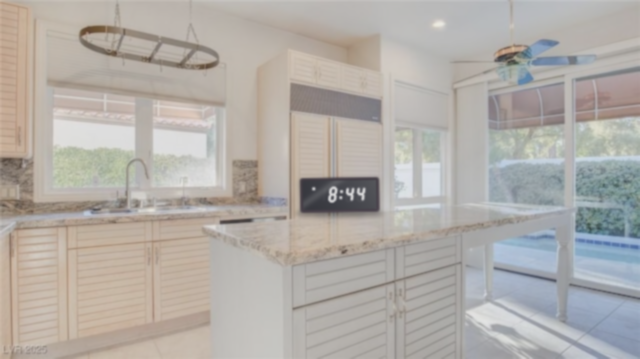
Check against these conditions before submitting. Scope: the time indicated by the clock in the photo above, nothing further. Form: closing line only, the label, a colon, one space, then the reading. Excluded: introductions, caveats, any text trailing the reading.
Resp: 8:44
